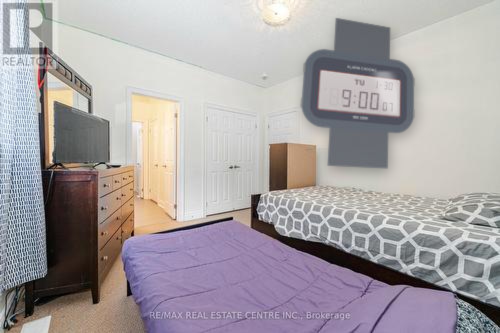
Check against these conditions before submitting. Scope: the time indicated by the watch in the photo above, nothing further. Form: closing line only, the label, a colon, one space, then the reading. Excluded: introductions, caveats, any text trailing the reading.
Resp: 9:00
